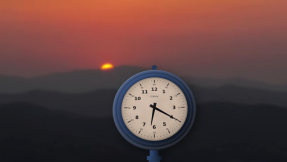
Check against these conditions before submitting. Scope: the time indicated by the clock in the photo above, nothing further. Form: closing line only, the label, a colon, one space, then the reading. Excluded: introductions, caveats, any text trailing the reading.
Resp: 6:20
